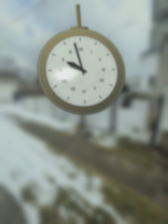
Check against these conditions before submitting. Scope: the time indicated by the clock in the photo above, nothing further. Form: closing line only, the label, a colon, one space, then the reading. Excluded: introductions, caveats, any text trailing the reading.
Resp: 9:58
